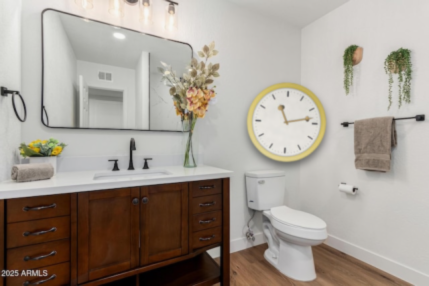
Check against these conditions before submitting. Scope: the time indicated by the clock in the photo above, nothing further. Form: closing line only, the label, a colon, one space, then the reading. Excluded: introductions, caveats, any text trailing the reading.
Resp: 11:13
